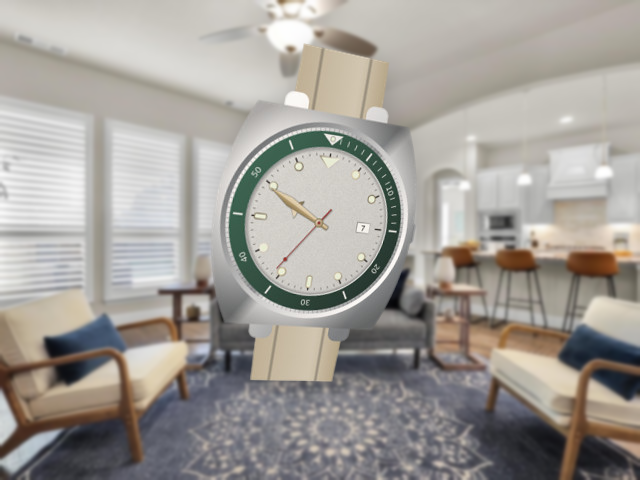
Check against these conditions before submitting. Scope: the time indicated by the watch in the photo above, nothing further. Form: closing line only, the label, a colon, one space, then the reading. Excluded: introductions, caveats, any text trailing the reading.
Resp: 9:49:36
